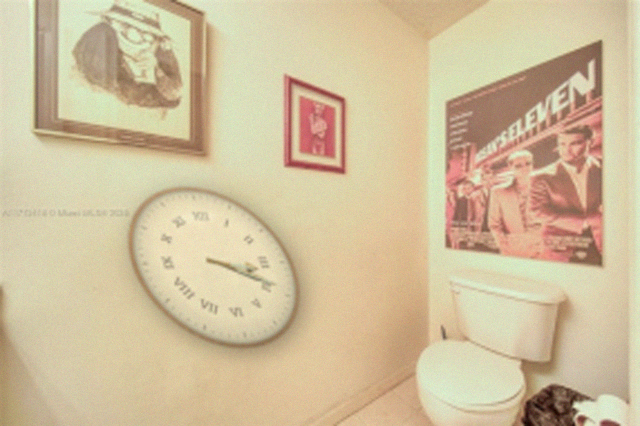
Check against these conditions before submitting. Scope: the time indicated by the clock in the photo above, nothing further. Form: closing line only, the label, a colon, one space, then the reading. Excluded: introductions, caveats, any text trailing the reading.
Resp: 3:19
